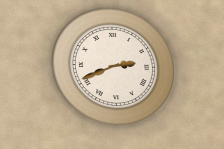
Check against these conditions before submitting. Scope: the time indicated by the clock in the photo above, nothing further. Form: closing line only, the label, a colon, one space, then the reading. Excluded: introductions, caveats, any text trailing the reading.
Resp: 2:41
